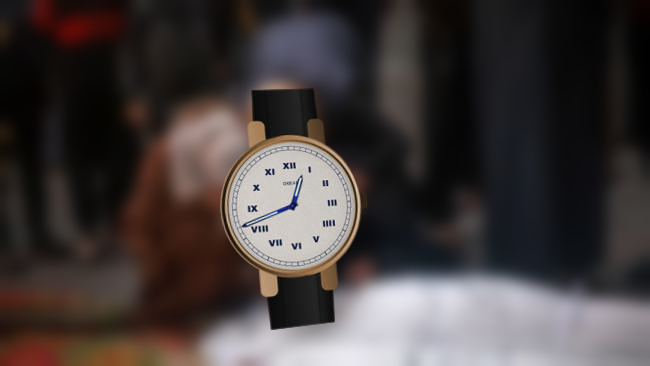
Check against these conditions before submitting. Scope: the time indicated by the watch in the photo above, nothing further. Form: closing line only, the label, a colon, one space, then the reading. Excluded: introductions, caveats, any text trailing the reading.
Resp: 12:42
